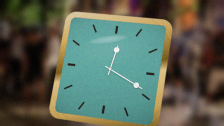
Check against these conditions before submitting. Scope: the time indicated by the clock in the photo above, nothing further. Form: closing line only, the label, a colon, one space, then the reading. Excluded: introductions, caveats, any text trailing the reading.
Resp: 12:19
